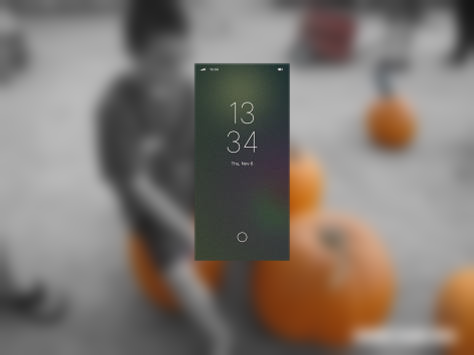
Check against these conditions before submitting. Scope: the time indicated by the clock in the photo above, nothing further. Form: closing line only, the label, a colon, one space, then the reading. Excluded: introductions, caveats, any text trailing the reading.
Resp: 13:34
